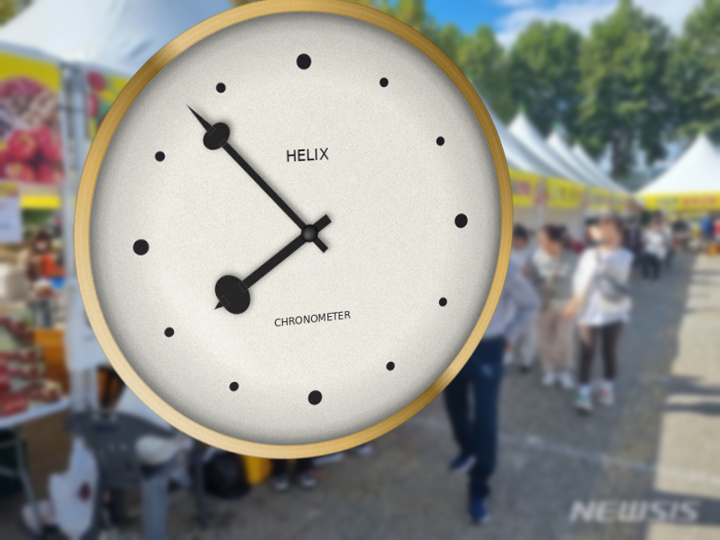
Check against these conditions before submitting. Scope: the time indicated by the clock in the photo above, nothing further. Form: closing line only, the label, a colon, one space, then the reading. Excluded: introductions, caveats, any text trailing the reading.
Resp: 7:53
